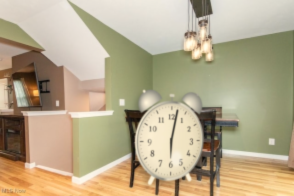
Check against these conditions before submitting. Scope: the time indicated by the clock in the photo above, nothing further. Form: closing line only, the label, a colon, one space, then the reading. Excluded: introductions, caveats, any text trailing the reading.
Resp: 6:02
